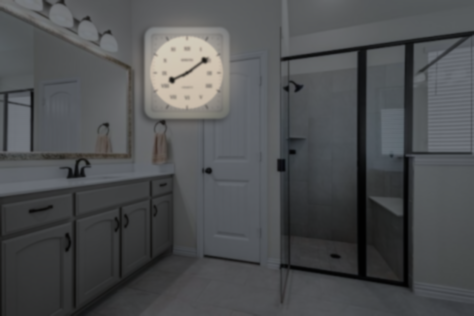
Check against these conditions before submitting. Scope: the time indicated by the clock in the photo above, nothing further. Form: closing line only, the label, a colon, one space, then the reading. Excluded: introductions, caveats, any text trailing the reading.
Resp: 8:09
